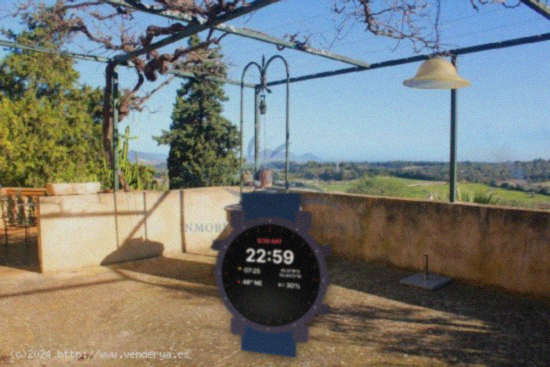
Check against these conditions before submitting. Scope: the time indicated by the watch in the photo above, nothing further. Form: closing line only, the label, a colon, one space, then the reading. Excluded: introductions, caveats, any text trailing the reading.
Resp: 22:59
